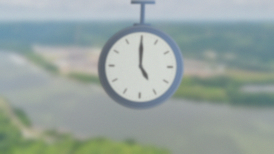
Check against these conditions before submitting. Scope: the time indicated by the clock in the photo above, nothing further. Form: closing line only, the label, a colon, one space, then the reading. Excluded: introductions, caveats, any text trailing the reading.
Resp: 5:00
